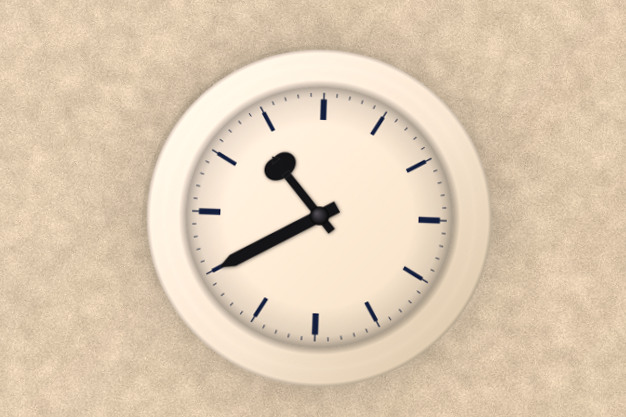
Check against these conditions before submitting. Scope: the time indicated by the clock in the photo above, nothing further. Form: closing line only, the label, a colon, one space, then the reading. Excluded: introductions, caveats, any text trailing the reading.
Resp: 10:40
